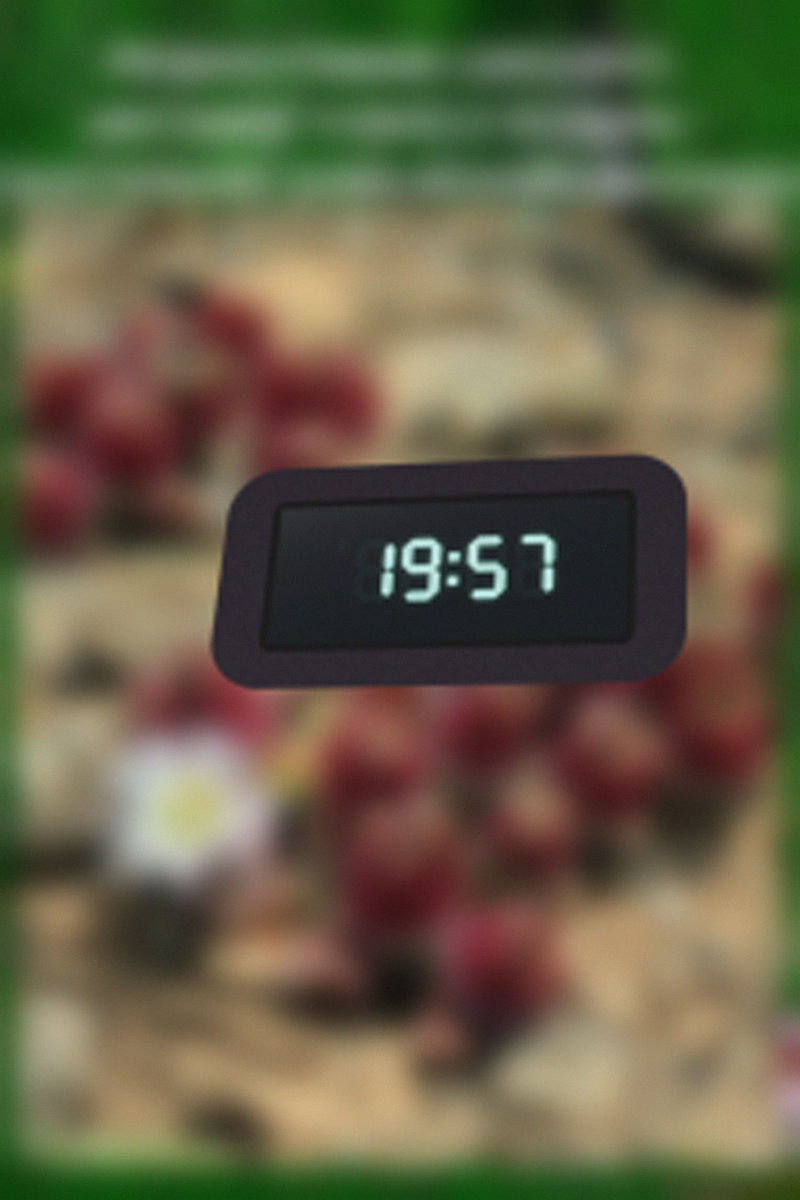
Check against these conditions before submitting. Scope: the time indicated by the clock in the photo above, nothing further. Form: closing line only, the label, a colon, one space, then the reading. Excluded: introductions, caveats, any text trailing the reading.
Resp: 19:57
